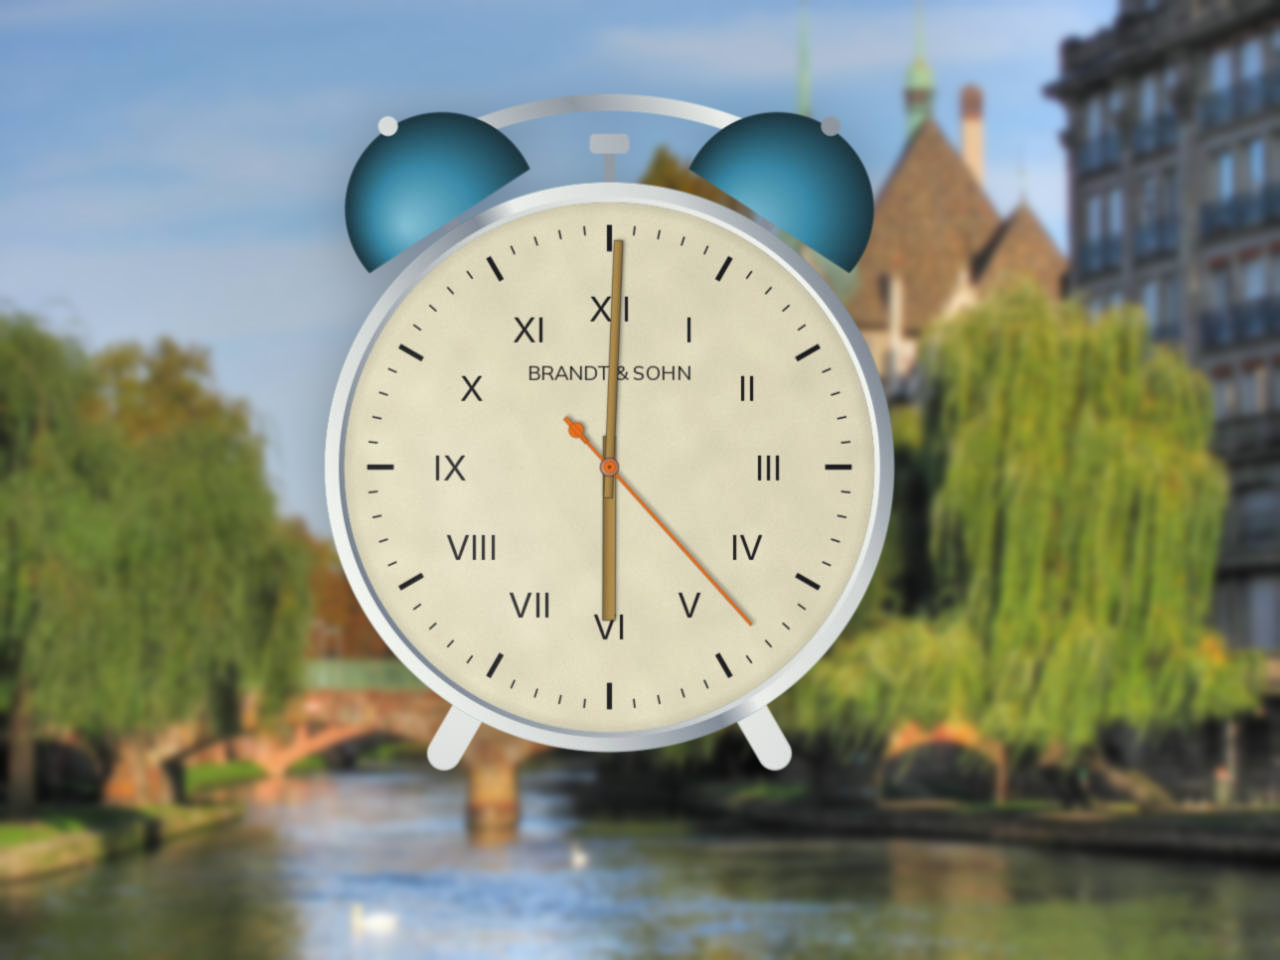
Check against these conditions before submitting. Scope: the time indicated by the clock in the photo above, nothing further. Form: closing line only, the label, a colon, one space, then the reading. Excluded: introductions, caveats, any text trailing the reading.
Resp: 6:00:23
